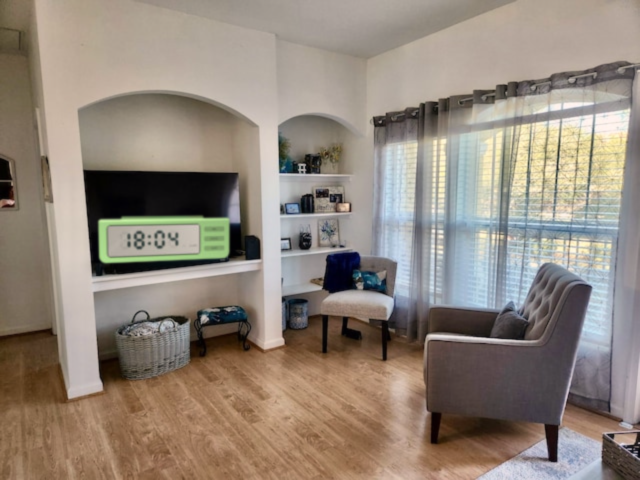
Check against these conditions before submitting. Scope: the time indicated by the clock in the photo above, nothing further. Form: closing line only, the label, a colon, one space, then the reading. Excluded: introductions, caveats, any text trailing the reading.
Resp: 18:04
